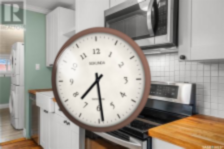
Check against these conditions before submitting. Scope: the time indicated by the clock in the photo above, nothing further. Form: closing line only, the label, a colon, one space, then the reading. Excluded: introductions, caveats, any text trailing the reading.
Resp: 7:29
